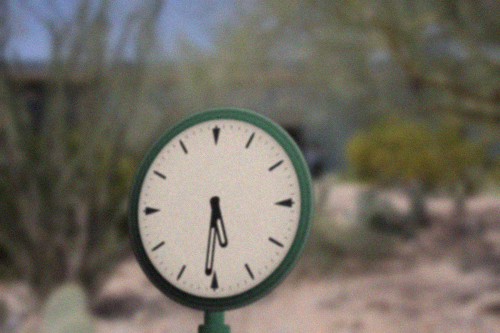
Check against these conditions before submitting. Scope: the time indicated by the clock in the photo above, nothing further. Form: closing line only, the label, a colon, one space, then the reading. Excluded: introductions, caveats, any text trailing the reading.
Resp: 5:31
